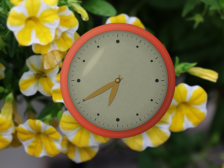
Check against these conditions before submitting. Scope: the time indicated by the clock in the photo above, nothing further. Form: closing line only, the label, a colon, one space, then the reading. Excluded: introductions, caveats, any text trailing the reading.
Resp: 6:40
